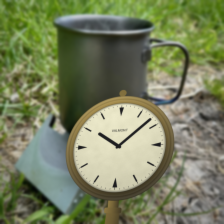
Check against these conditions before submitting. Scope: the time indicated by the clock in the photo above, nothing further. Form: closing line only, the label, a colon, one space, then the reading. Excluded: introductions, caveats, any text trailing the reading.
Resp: 10:08
